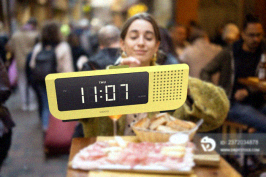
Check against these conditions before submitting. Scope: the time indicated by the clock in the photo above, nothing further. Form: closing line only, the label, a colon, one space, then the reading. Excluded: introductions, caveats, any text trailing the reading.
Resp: 11:07
